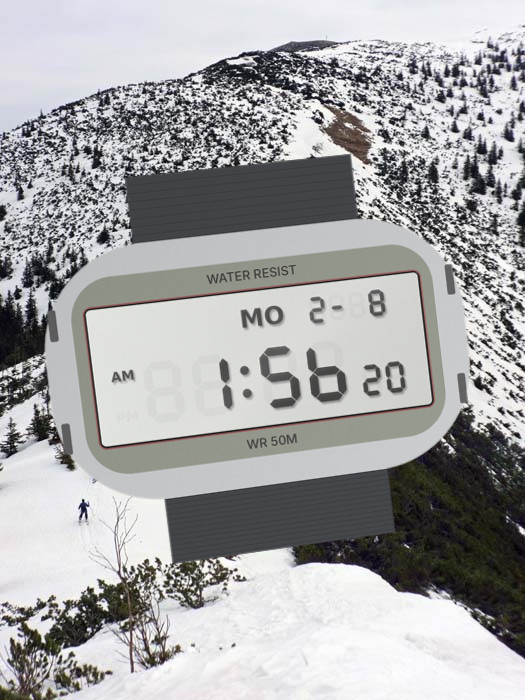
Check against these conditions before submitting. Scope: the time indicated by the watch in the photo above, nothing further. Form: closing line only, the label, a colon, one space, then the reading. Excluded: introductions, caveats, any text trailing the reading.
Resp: 1:56:20
